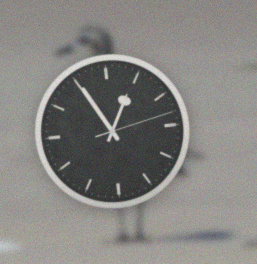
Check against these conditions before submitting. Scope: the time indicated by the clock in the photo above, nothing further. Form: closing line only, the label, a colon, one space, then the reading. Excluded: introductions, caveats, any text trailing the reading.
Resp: 12:55:13
